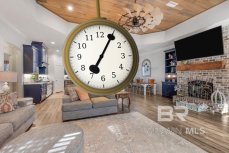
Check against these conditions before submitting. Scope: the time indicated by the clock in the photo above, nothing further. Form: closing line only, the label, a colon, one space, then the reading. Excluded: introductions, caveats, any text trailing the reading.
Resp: 7:05
